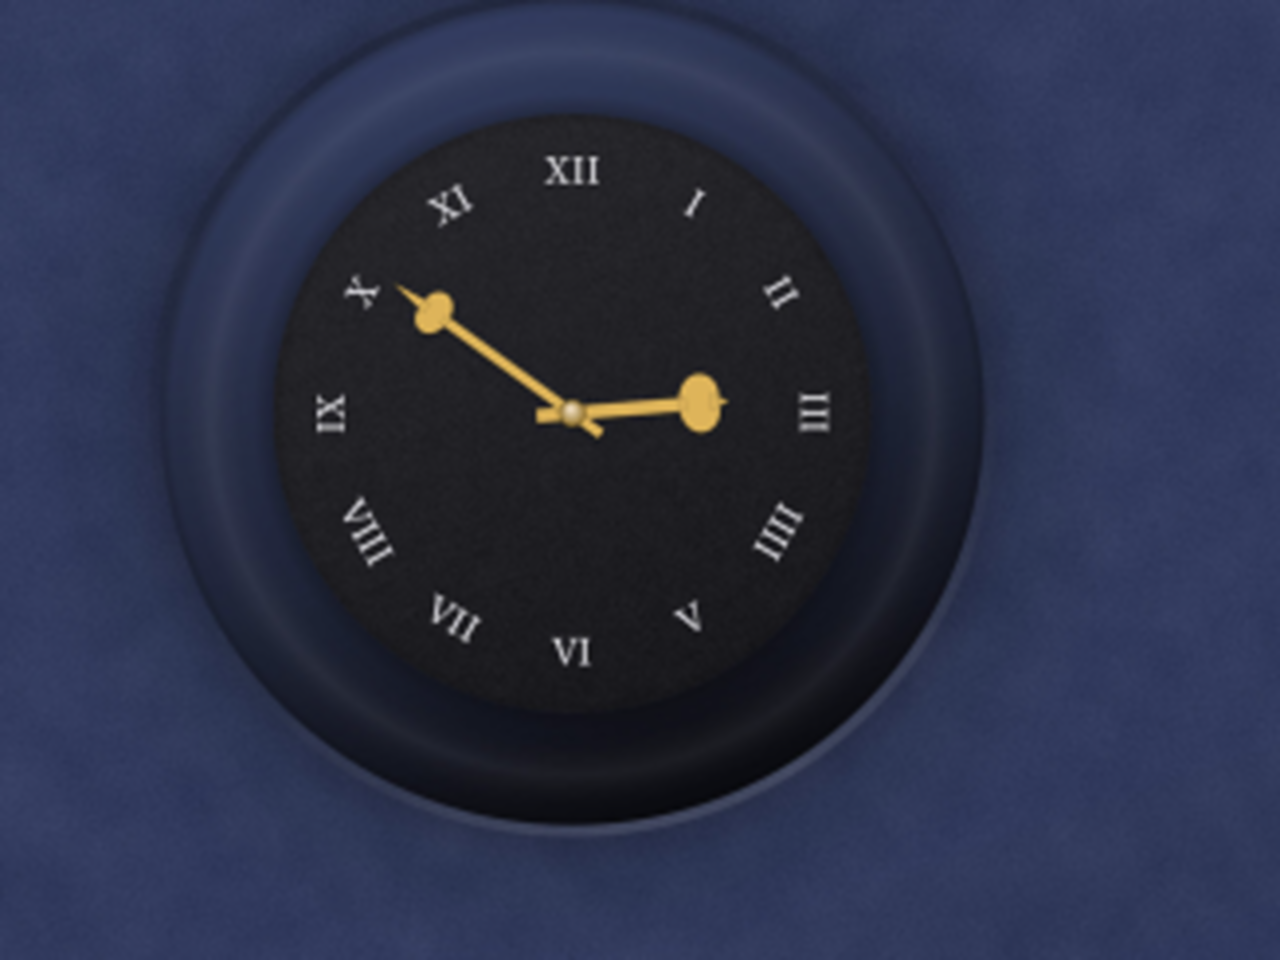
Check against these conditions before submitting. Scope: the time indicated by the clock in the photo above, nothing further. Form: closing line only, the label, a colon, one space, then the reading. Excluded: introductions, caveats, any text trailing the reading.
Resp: 2:51
